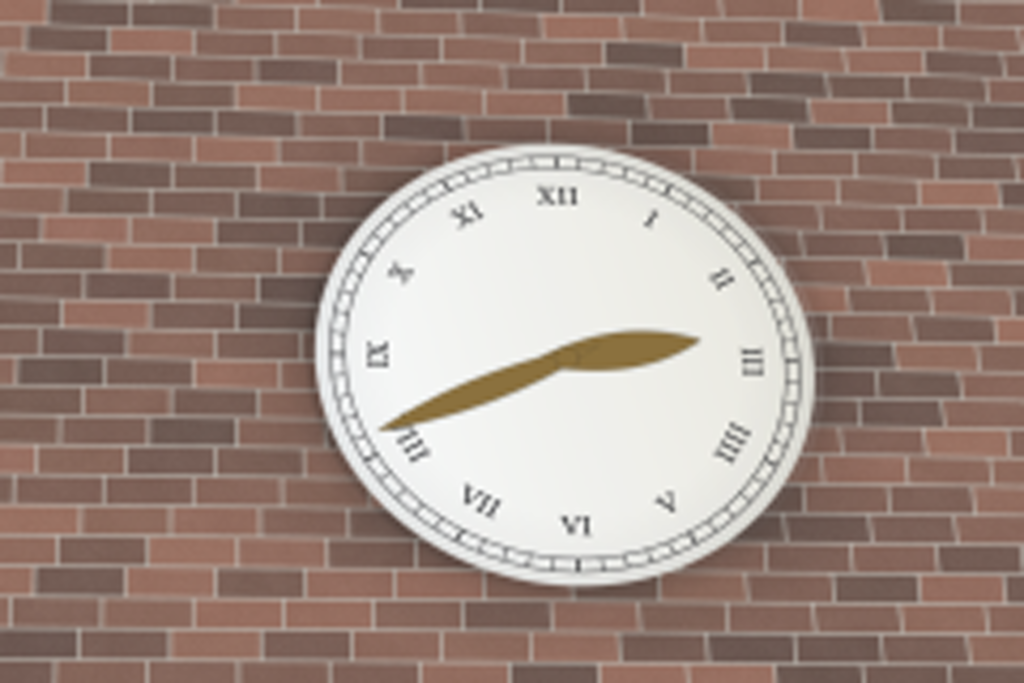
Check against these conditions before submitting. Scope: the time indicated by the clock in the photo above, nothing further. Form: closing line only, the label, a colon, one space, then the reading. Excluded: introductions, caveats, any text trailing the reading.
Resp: 2:41
